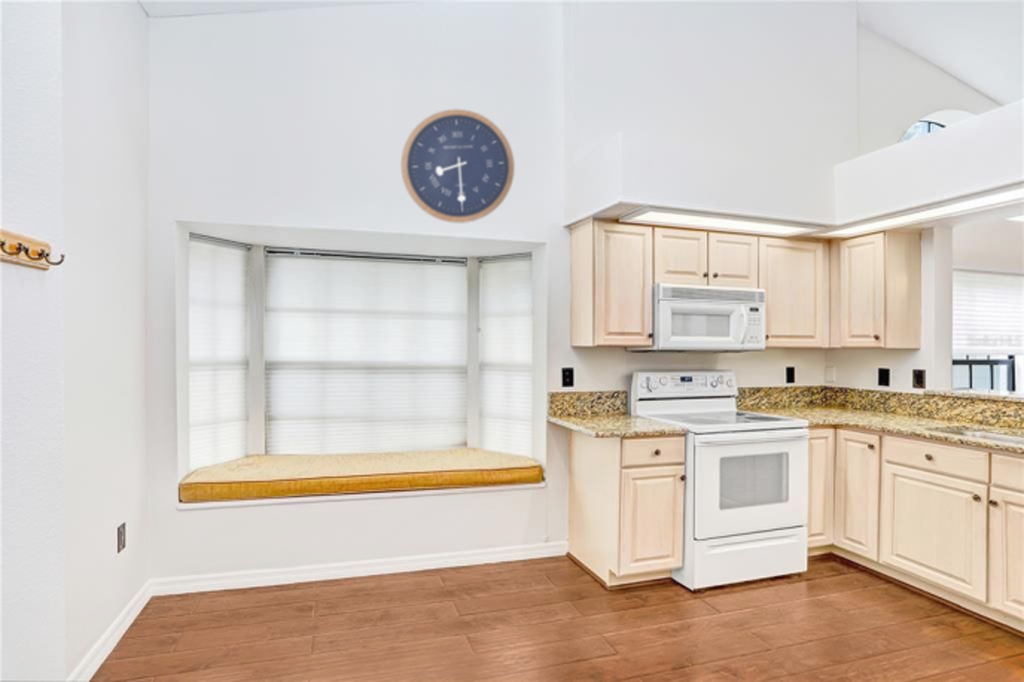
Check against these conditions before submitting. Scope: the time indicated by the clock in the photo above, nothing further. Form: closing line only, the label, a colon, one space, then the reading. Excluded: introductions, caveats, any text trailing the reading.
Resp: 8:30
